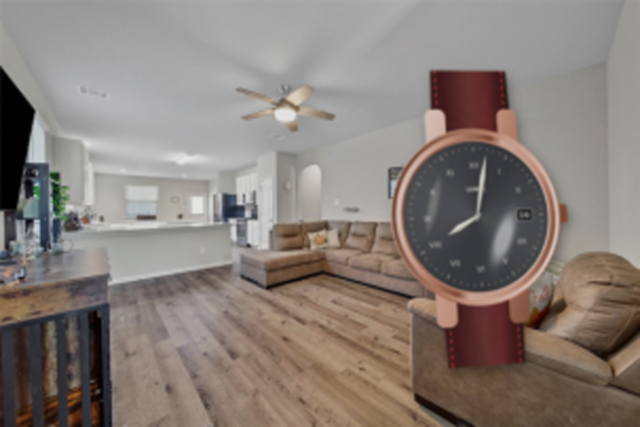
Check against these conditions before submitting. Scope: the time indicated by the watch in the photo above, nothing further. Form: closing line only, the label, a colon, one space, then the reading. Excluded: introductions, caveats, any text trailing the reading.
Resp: 8:02
